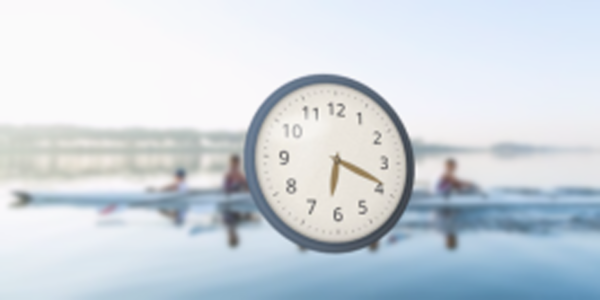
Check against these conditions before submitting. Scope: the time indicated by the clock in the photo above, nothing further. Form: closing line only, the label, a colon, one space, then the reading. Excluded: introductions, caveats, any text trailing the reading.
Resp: 6:19
